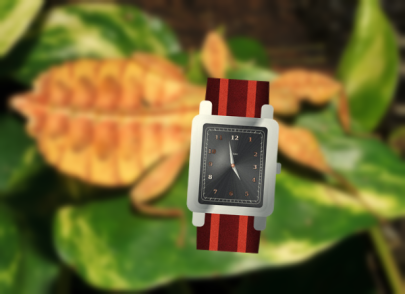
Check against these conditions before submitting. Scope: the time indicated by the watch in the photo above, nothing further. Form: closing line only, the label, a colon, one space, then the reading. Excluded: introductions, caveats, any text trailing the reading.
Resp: 4:58
